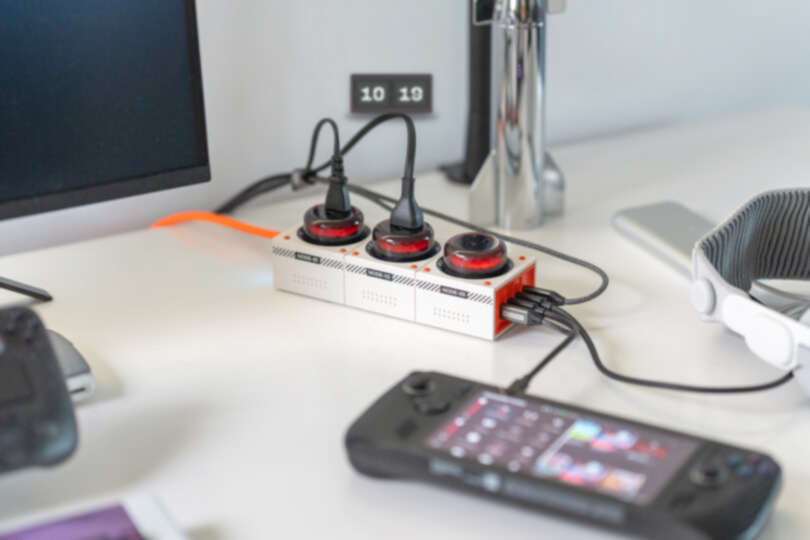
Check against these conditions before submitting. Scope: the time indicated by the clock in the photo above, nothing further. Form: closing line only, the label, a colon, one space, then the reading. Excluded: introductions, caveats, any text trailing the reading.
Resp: 10:19
